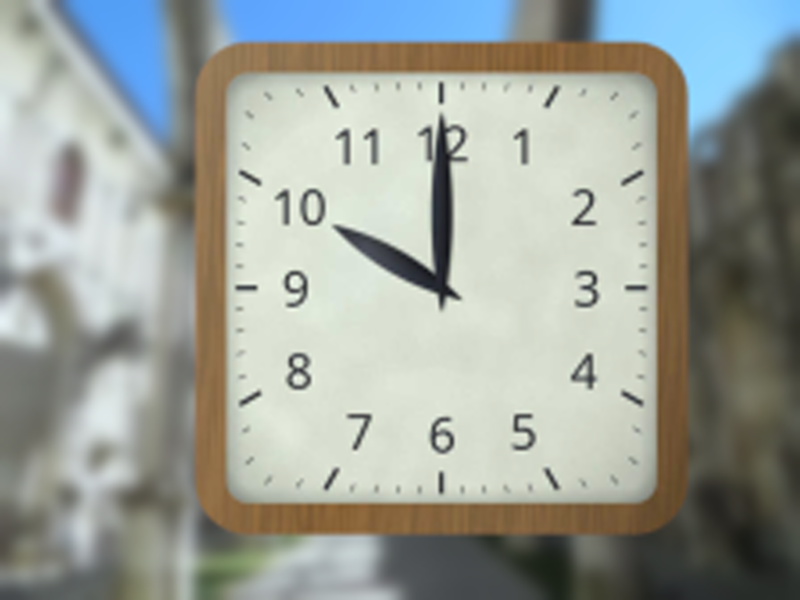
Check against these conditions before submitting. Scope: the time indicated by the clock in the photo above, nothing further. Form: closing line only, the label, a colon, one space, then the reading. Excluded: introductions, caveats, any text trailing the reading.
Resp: 10:00
